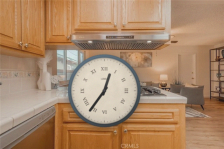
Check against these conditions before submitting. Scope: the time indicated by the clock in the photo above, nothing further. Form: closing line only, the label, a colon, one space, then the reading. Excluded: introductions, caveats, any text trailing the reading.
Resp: 12:36
